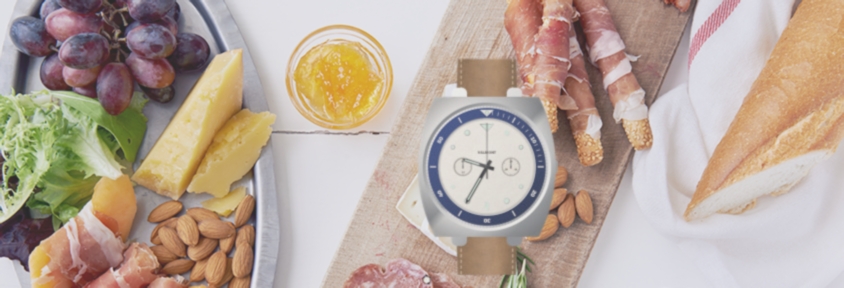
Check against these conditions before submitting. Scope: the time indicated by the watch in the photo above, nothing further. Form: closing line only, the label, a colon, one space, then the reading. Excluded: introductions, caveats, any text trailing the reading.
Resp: 9:35
